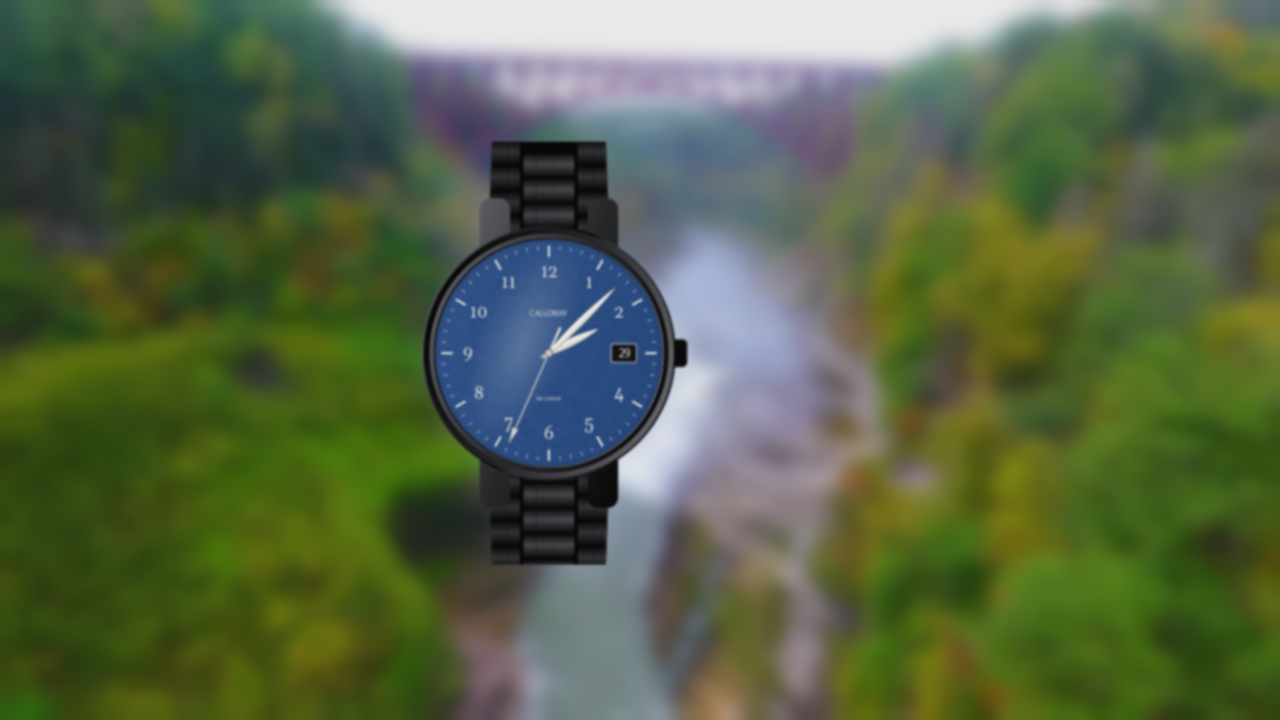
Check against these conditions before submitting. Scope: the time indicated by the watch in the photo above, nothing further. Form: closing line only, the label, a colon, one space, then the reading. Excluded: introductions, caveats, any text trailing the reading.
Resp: 2:07:34
